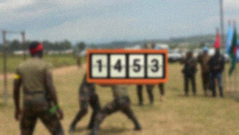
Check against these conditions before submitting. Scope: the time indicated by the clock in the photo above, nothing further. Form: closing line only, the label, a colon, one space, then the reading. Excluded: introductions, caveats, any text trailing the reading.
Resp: 14:53
